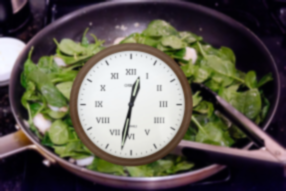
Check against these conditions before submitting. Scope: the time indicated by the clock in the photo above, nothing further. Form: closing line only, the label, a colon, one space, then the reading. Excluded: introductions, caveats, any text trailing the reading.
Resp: 12:32
